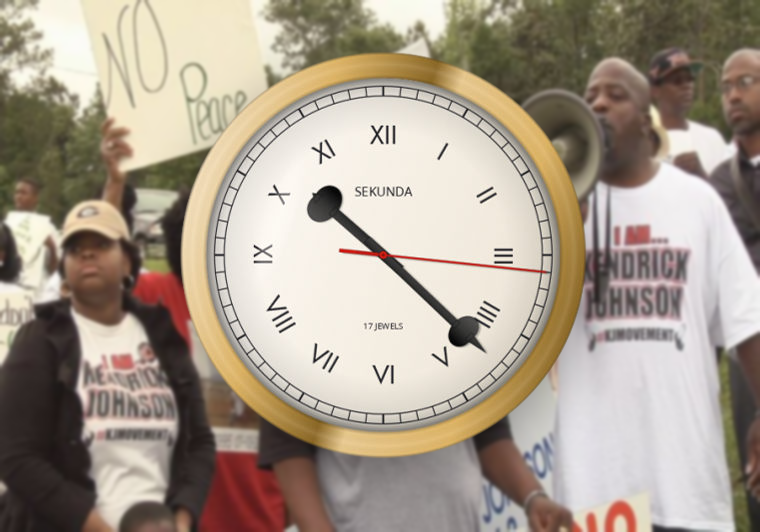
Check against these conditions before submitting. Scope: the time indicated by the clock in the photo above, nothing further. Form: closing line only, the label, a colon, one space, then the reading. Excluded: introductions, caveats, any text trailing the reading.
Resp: 10:22:16
